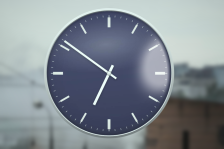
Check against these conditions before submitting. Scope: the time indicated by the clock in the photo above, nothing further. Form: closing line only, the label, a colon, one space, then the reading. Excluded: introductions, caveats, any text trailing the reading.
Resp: 6:51
